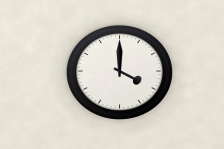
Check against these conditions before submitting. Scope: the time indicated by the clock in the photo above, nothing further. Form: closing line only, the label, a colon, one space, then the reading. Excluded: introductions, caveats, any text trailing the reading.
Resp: 4:00
